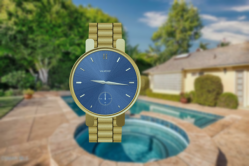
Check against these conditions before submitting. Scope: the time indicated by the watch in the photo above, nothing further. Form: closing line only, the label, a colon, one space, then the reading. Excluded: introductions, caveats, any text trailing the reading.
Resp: 9:16
